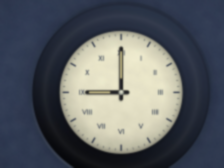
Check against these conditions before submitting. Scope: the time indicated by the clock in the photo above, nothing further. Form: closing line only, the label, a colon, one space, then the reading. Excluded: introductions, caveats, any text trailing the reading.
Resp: 9:00
